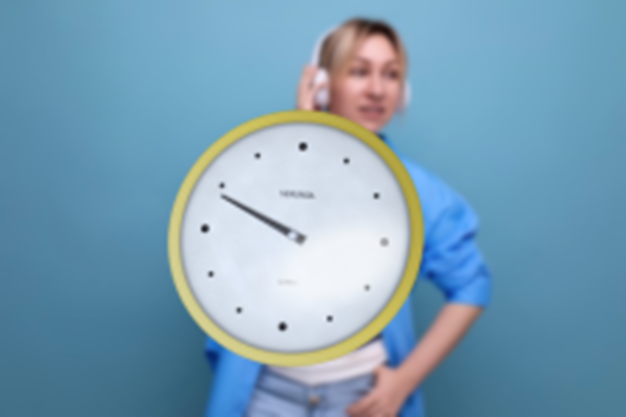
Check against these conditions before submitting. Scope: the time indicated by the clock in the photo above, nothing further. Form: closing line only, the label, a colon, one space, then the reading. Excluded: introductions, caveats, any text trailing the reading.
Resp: 9:49
